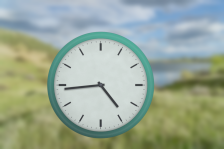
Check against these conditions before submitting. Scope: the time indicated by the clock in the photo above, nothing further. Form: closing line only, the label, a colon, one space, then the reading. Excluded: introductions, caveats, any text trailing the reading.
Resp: 4:44
